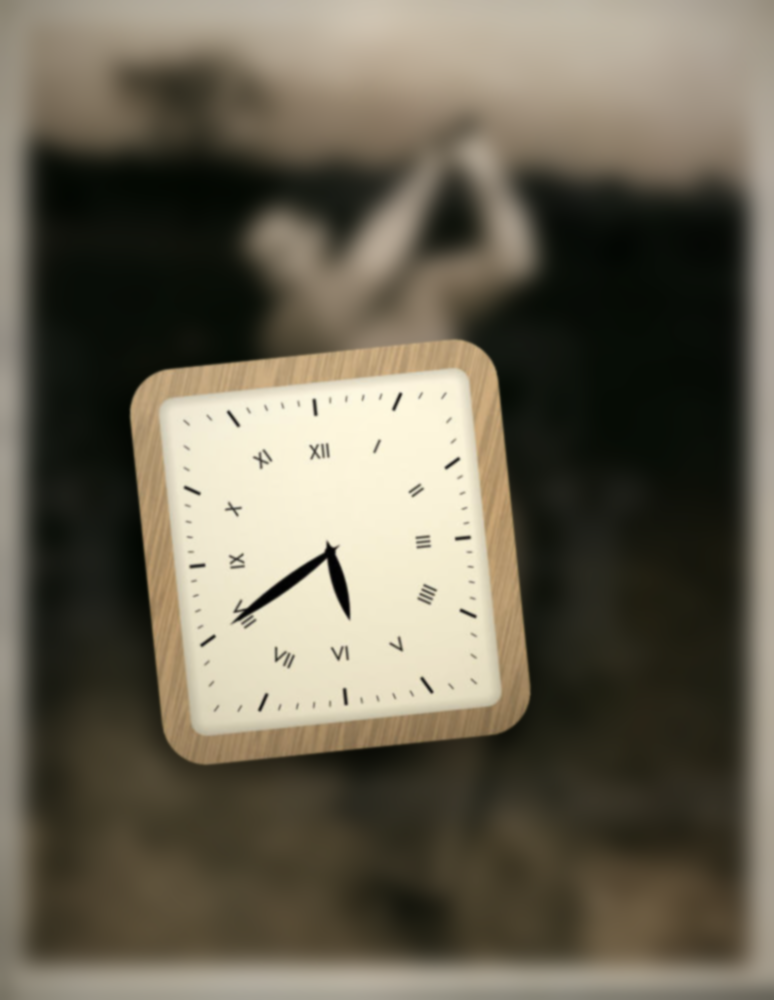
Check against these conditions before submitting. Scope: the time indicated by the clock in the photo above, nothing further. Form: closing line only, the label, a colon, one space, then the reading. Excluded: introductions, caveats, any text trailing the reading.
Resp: 5:40
